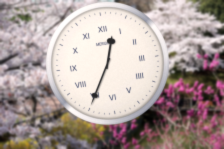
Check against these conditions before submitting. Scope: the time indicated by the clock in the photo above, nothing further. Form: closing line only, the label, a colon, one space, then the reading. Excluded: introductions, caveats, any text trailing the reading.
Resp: 12:35
